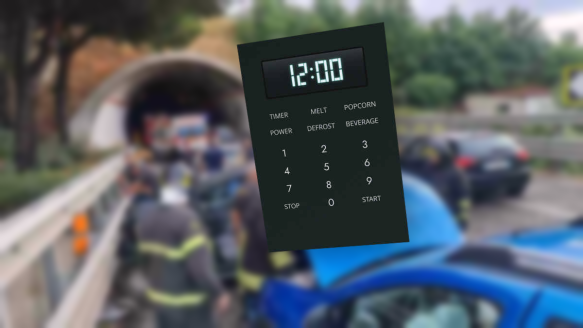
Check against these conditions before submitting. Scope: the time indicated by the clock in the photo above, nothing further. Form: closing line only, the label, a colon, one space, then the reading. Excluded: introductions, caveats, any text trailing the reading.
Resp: 12:00
